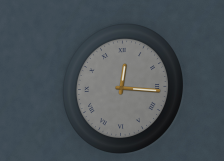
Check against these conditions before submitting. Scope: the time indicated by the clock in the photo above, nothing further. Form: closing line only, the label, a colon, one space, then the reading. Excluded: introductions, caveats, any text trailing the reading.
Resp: 12:16
